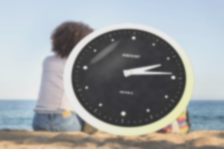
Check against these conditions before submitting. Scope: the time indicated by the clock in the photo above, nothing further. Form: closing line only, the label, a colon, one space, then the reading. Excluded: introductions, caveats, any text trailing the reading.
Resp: 2:14
